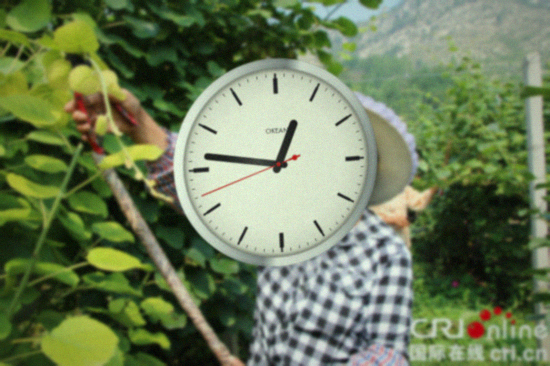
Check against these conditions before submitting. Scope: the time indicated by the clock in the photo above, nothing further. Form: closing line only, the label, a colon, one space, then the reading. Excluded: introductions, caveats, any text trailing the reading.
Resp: 12:46:42
